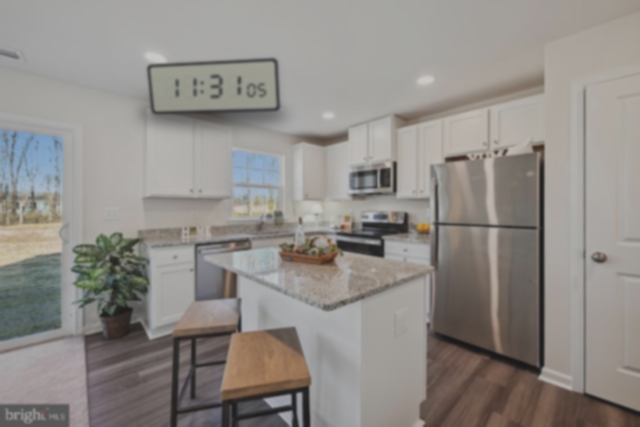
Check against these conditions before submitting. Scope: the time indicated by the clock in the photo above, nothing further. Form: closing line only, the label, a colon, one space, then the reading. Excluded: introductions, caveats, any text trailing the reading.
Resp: 11:31
